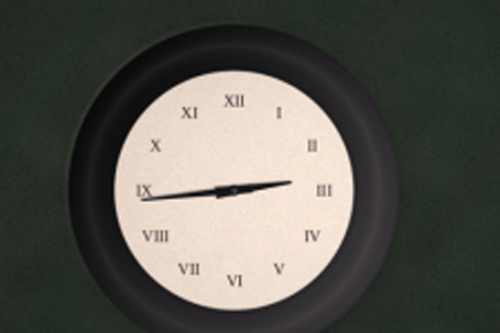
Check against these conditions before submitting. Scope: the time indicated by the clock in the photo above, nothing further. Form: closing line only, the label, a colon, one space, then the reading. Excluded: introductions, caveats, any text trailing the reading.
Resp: 2:44
